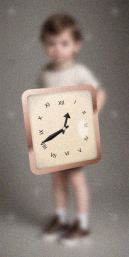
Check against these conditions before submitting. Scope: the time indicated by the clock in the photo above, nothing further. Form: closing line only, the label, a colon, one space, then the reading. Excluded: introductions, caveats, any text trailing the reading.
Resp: 12:41
